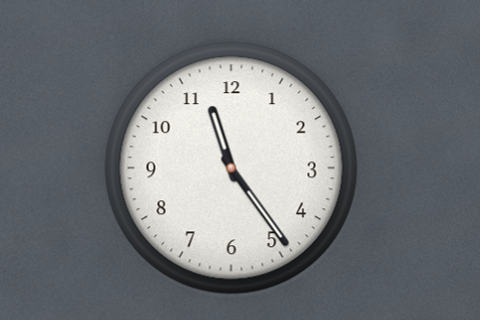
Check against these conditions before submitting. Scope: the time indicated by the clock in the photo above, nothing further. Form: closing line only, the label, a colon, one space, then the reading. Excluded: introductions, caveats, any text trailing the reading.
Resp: 11:24
